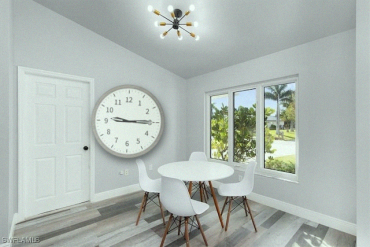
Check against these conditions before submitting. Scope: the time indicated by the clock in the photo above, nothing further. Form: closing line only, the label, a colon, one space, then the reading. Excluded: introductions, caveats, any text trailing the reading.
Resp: 9:15
